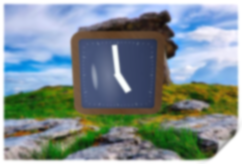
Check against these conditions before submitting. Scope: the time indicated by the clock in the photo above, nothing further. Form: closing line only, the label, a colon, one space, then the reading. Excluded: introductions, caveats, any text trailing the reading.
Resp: 4:59
